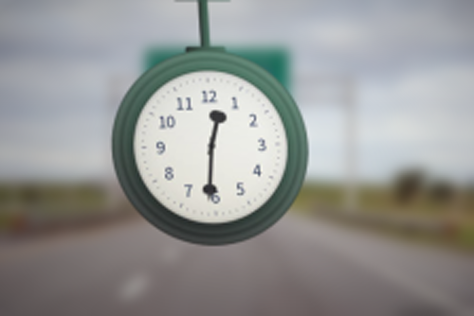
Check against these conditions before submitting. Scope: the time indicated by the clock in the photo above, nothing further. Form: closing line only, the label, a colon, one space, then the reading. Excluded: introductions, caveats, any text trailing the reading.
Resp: 12:31
